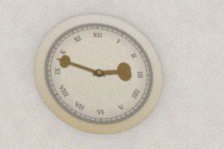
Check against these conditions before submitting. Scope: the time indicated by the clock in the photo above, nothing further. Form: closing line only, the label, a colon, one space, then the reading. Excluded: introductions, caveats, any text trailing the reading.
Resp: 2:48
